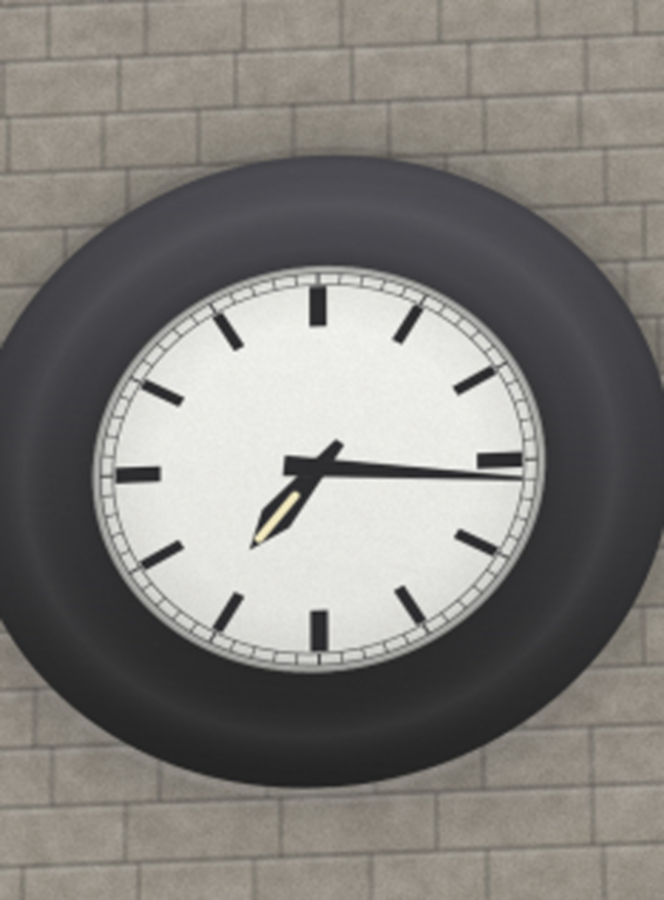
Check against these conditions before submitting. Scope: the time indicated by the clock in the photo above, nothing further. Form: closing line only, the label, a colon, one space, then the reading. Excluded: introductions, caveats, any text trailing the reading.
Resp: 7:16
